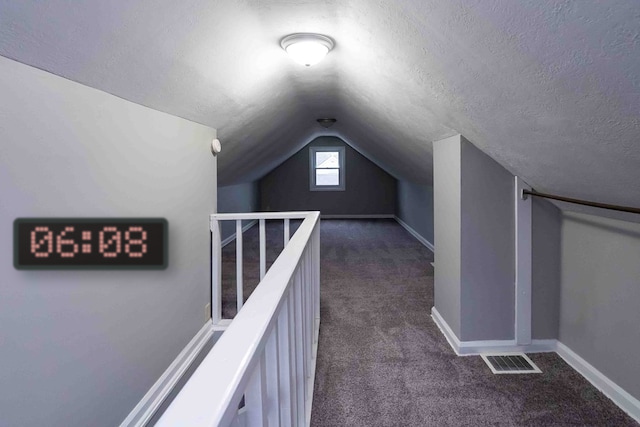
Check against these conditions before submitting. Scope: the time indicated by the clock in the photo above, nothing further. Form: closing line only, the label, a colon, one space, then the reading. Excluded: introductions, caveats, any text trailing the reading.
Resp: 6:08
